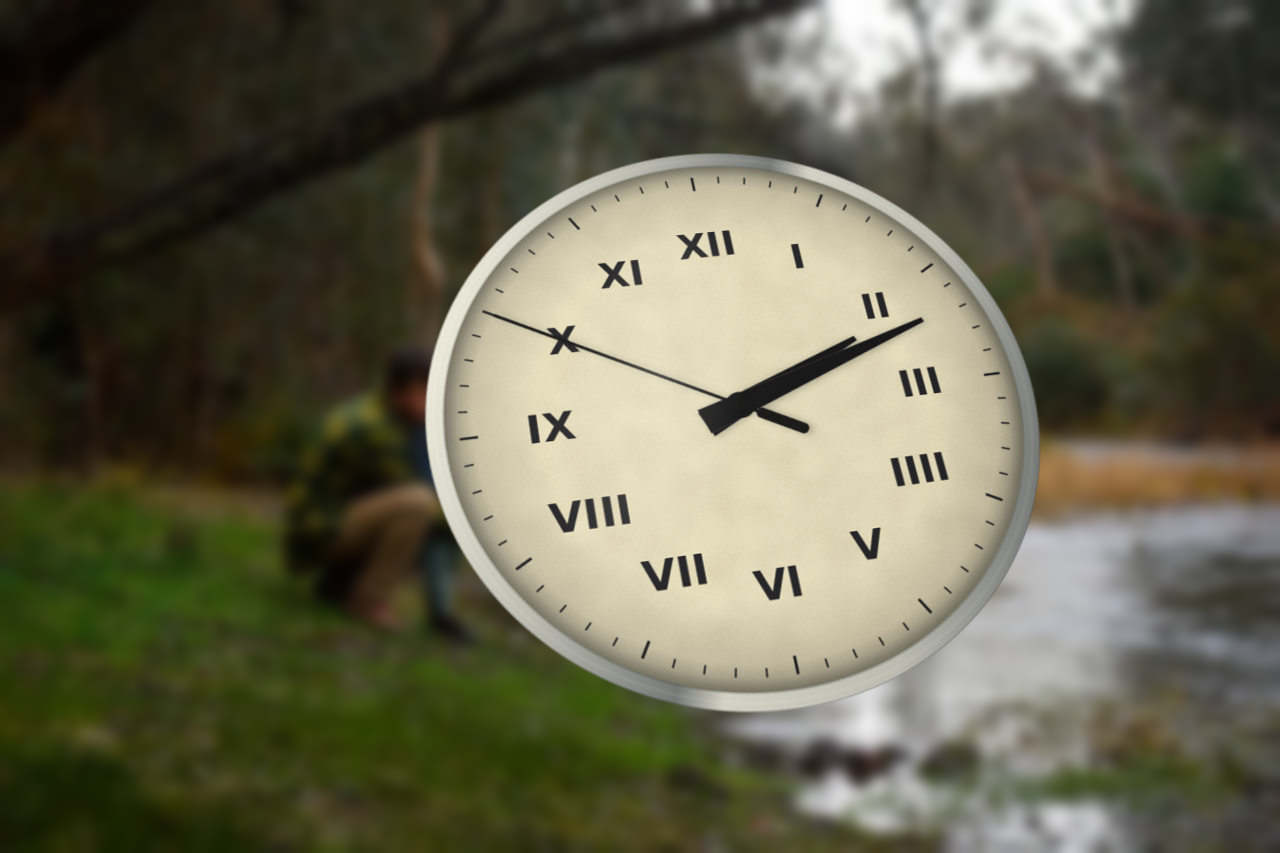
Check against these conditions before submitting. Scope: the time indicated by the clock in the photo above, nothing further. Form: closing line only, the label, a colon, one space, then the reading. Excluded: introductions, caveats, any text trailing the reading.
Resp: 2:11:50
